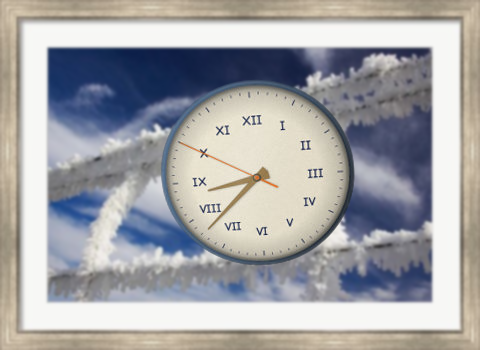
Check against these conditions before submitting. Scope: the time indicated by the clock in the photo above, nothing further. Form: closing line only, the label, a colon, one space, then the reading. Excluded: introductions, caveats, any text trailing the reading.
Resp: 8:37:50
